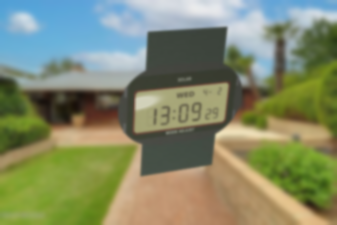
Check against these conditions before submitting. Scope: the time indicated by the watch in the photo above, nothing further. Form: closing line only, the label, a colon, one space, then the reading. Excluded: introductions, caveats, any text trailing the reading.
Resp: 13:09
